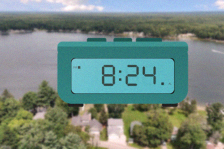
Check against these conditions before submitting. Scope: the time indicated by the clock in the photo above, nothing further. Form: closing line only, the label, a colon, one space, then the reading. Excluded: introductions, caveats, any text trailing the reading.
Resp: 8:24
